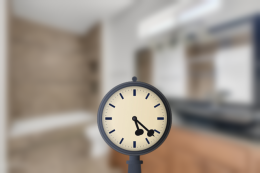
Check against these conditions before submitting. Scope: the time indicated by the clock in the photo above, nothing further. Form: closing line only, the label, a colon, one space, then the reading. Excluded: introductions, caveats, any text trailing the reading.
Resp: 5:22
